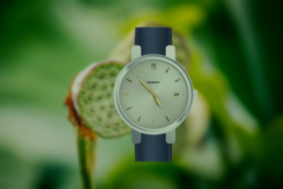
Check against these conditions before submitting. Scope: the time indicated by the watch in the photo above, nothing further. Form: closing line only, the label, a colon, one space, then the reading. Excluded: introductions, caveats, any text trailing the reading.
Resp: 4:53
